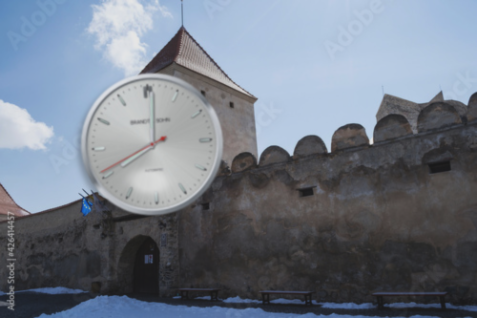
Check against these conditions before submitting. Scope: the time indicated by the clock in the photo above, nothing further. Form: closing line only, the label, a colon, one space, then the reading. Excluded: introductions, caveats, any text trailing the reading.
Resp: 8:00:41
